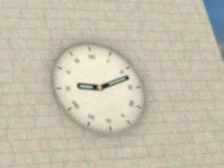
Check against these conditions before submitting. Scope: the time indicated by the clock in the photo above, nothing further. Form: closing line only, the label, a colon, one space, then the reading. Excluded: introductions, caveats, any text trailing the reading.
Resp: 9:12
